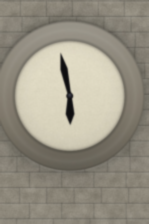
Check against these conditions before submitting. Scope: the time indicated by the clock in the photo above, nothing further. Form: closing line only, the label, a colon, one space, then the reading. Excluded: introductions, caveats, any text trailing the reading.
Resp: 5:58
